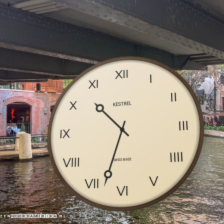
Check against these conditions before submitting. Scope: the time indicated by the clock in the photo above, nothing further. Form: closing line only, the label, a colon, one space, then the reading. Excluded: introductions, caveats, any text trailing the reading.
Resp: 10:33
